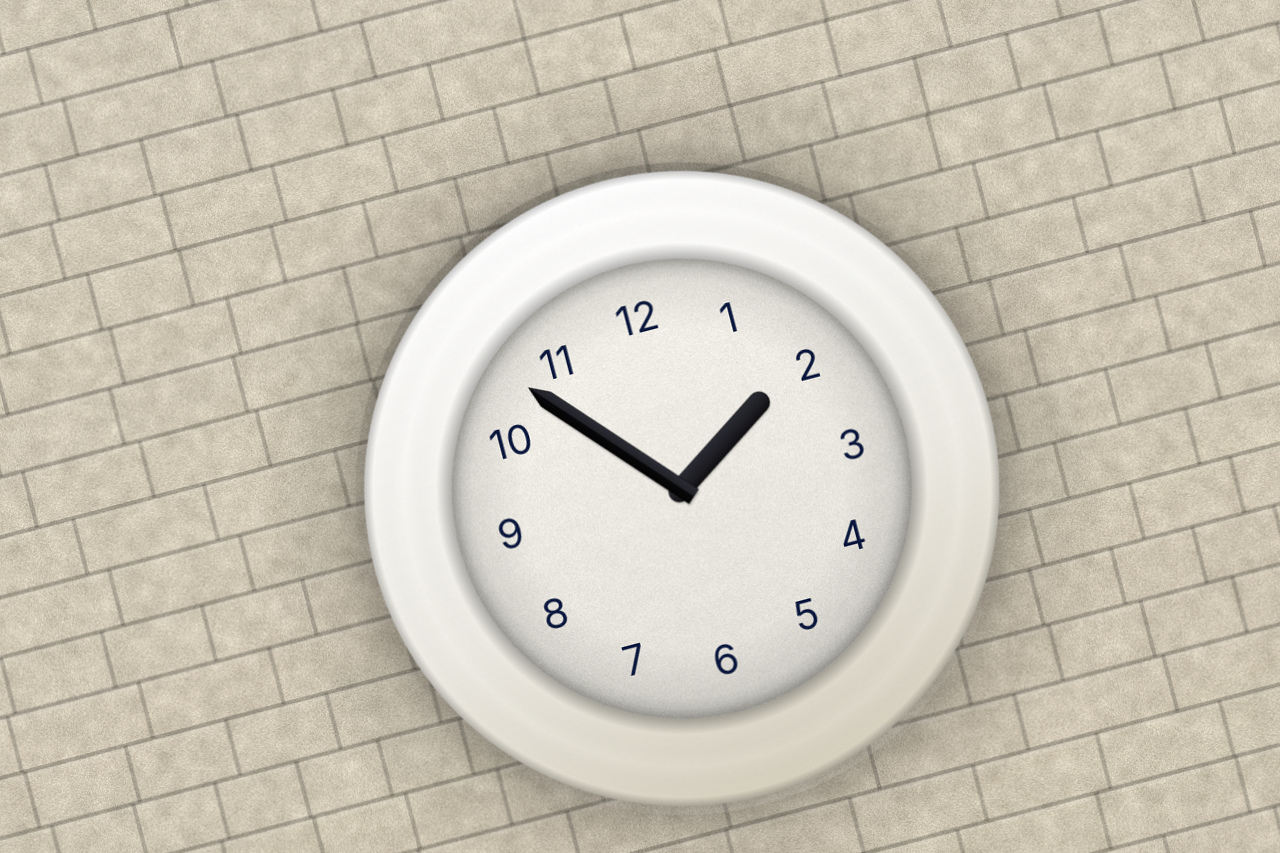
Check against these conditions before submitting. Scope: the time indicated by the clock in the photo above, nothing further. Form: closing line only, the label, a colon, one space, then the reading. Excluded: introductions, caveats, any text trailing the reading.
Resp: 1:53
